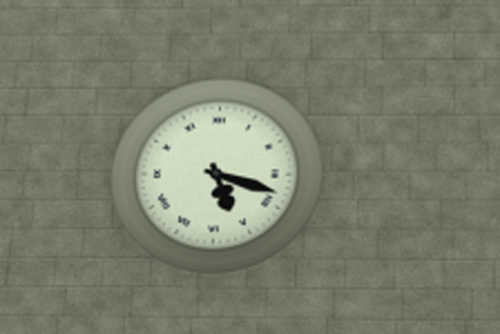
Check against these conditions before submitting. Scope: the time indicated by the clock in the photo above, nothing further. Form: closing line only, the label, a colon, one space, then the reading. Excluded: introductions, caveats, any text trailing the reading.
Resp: 5:18
